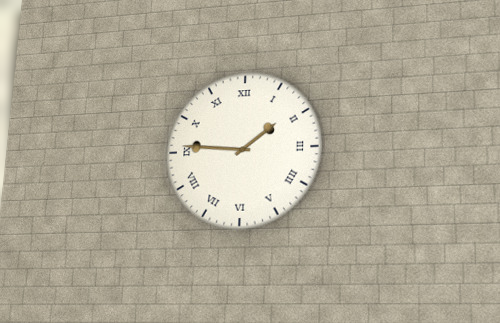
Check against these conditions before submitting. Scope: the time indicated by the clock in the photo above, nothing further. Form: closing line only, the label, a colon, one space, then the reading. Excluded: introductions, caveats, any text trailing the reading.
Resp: 1:46
